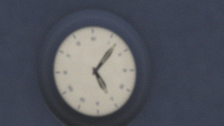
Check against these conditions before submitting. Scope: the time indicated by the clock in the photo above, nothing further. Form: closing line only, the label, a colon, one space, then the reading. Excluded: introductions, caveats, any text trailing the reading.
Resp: 5:07
